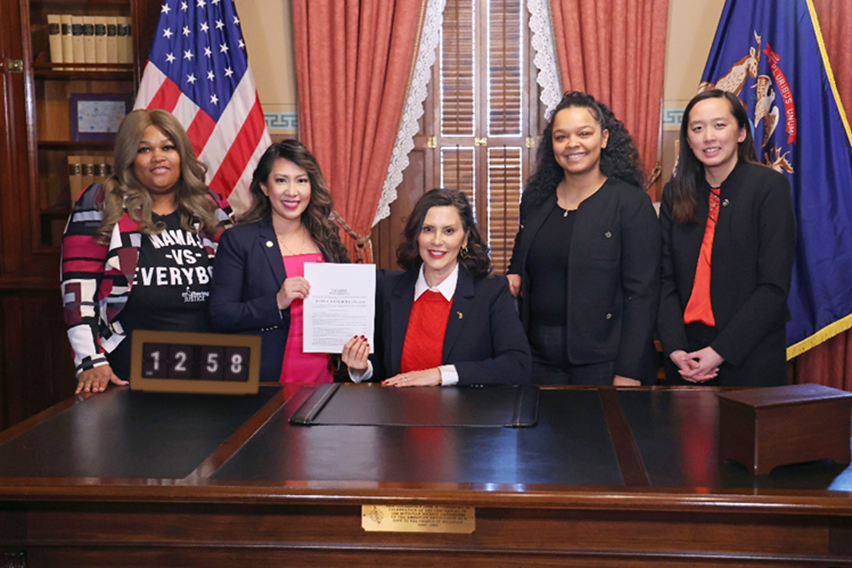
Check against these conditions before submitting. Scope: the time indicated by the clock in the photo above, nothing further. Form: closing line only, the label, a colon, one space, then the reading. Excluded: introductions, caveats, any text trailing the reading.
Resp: 12:58
